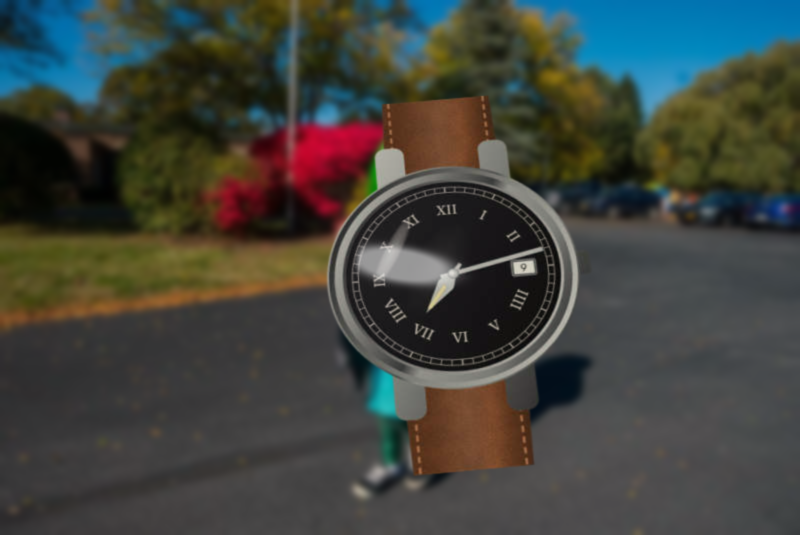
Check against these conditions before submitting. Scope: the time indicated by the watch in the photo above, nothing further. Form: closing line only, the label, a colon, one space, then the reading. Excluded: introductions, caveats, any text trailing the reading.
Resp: 7:13
